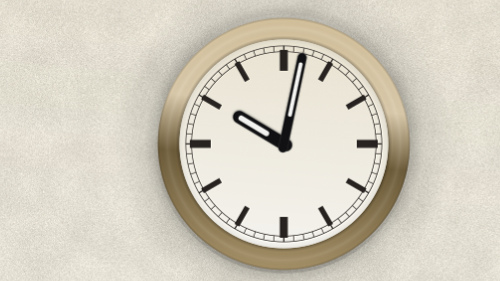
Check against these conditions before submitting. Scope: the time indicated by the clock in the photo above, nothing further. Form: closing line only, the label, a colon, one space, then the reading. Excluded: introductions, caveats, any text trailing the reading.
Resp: 10:02
